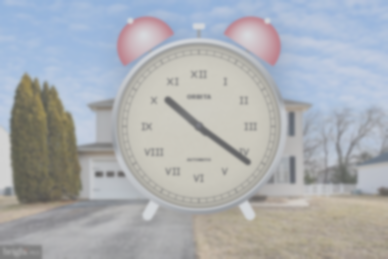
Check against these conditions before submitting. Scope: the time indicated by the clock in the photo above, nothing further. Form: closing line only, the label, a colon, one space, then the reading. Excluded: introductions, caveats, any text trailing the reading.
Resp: 10:21
